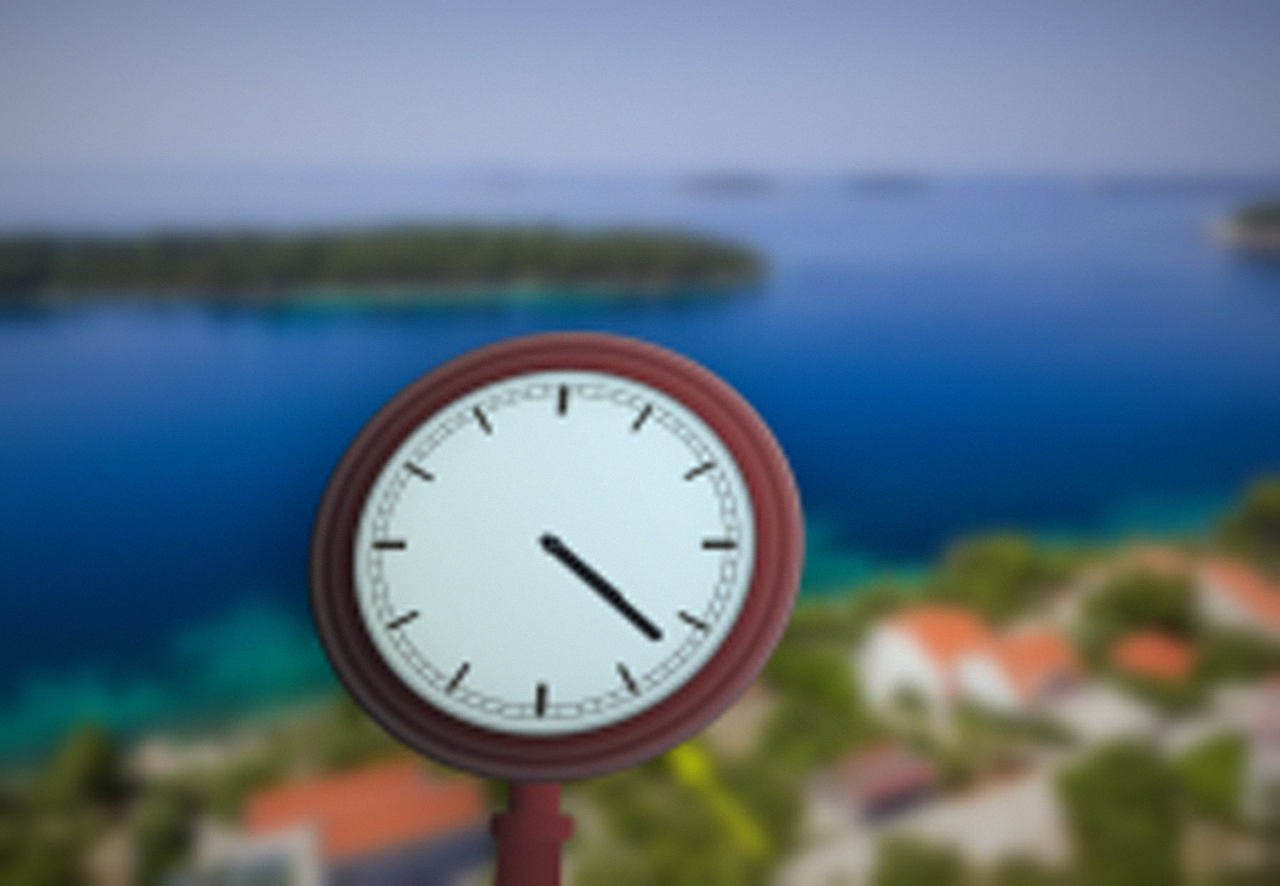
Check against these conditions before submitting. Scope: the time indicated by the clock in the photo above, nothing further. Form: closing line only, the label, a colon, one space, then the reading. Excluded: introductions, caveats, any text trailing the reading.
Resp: 4:22
